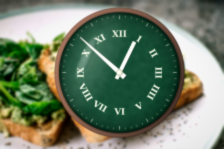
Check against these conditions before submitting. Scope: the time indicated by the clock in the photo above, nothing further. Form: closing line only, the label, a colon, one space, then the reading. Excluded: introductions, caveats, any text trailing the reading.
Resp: 12:52
